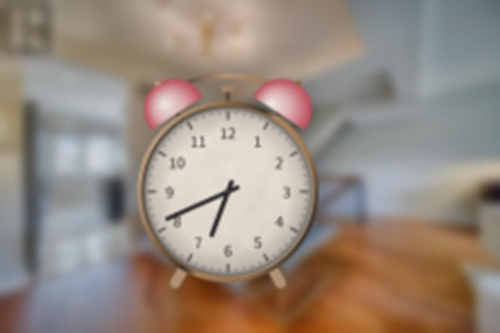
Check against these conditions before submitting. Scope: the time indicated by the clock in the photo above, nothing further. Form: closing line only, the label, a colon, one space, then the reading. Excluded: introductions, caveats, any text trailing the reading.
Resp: 6:41
